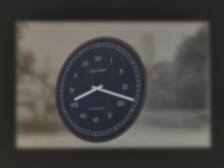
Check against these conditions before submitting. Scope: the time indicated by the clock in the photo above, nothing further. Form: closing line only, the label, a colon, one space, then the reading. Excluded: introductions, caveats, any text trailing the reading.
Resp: 8:18
